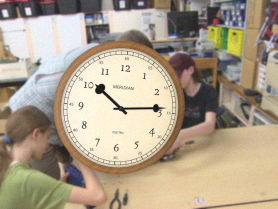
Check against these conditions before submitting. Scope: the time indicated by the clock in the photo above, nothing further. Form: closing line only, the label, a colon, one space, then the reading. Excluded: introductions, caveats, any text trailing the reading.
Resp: 10:14
